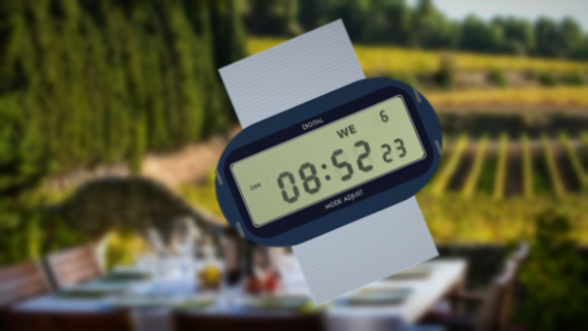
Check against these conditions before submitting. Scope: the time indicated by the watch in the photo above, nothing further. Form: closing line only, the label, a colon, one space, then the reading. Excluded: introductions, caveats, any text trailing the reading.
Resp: 8:52:23
